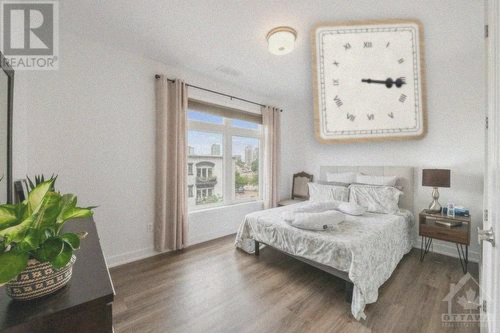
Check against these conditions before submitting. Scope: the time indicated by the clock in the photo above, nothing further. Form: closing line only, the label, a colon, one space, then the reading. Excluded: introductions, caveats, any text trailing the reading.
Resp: 3:16
